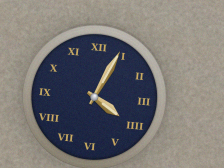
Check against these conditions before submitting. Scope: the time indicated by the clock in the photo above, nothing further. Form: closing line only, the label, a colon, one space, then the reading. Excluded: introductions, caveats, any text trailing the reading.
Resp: 4:04
